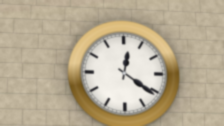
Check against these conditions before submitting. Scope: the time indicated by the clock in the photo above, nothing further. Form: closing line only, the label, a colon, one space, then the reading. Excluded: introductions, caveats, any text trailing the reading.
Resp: 12:21
